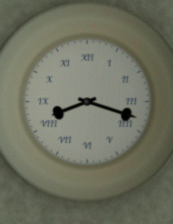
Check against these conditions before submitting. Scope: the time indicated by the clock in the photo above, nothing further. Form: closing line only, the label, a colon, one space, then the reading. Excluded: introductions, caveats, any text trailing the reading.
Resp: 8:18
